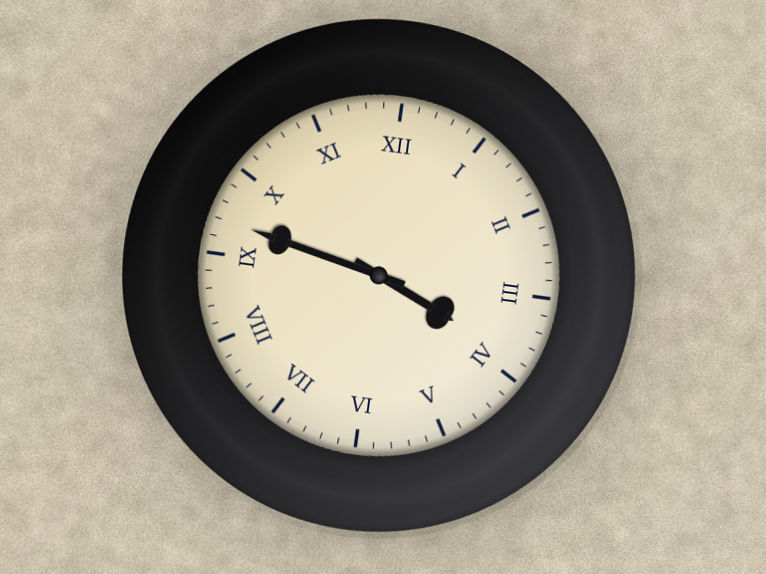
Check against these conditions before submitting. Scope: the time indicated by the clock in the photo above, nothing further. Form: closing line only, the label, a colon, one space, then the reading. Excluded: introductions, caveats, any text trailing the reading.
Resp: 3:47
